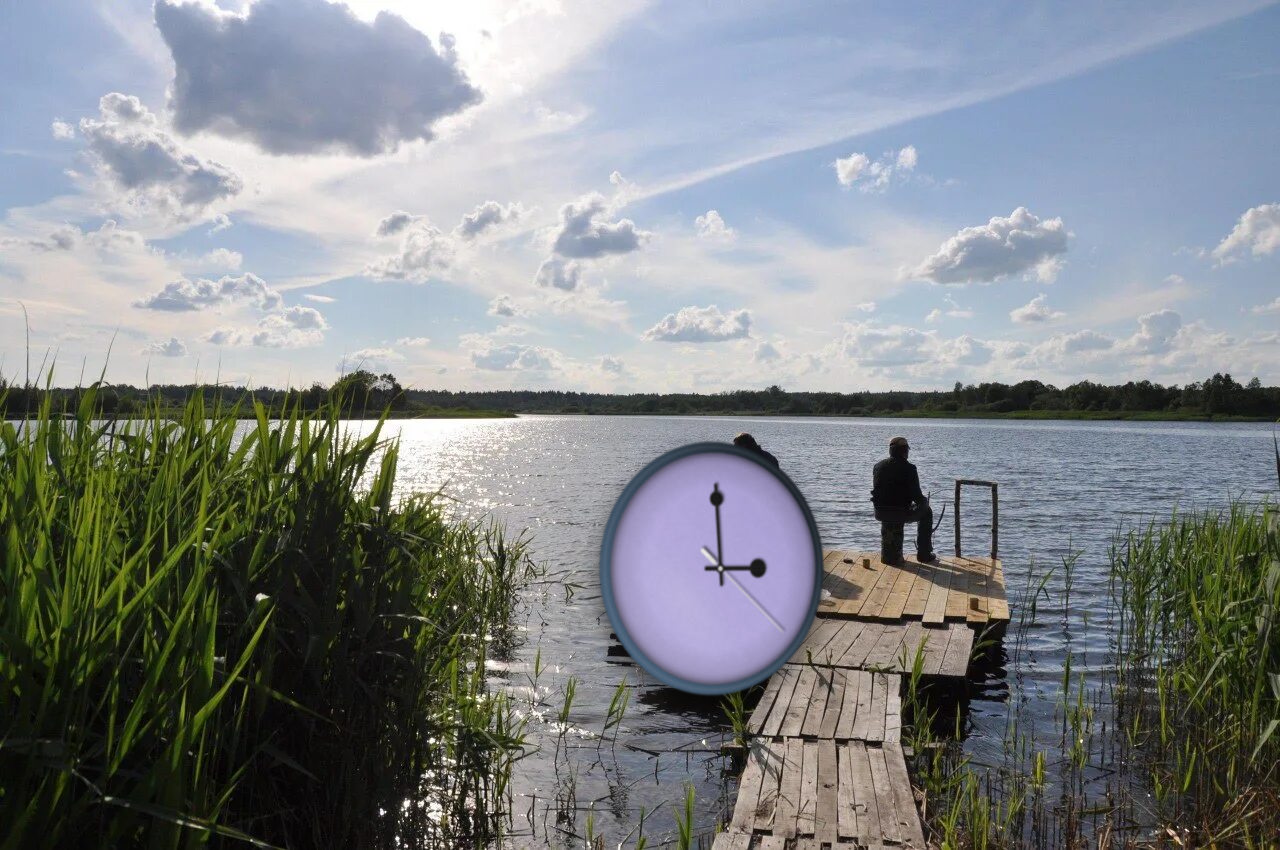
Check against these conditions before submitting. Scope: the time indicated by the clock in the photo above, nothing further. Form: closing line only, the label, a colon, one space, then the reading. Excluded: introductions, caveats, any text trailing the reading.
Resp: 2:59:22
